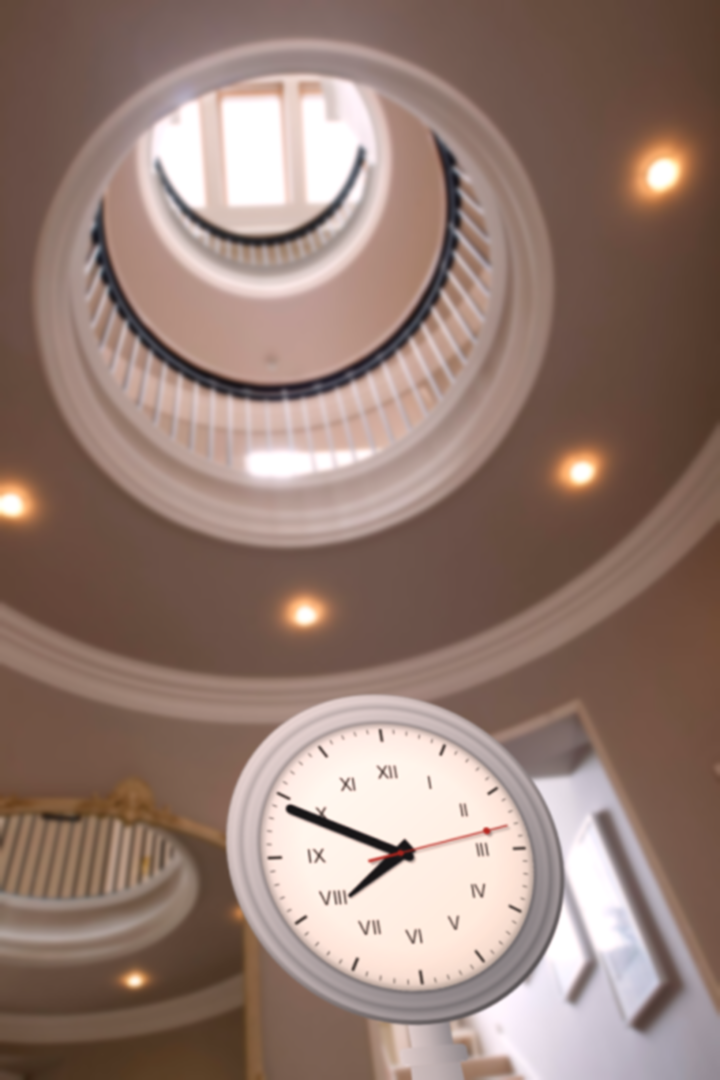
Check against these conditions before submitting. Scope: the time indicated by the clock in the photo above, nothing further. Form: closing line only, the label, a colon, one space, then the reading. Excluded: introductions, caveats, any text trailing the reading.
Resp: 7:49:13
